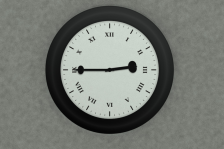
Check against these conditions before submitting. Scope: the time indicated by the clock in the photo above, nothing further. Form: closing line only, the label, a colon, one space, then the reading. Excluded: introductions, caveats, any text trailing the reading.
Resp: 2:45
